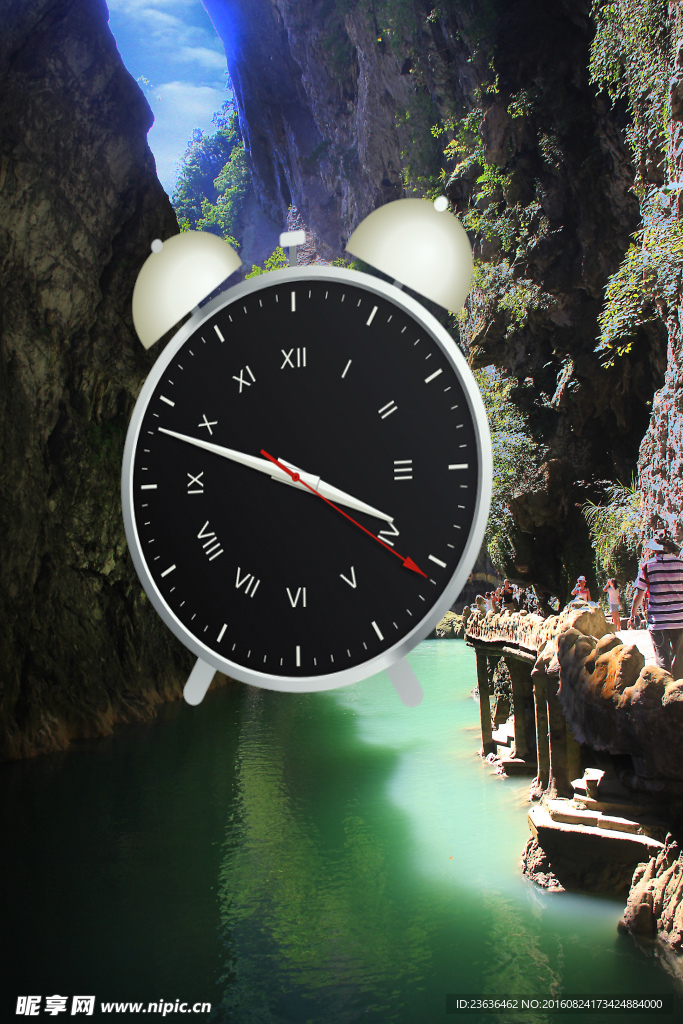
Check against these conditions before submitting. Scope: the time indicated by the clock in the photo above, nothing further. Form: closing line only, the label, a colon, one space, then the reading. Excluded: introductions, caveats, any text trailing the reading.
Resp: 3:48:21
